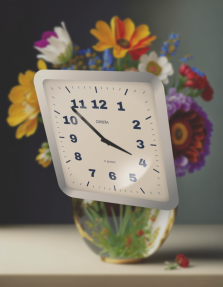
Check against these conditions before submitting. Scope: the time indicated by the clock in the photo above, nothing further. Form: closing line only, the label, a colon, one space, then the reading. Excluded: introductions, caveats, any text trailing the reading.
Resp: 3:53
